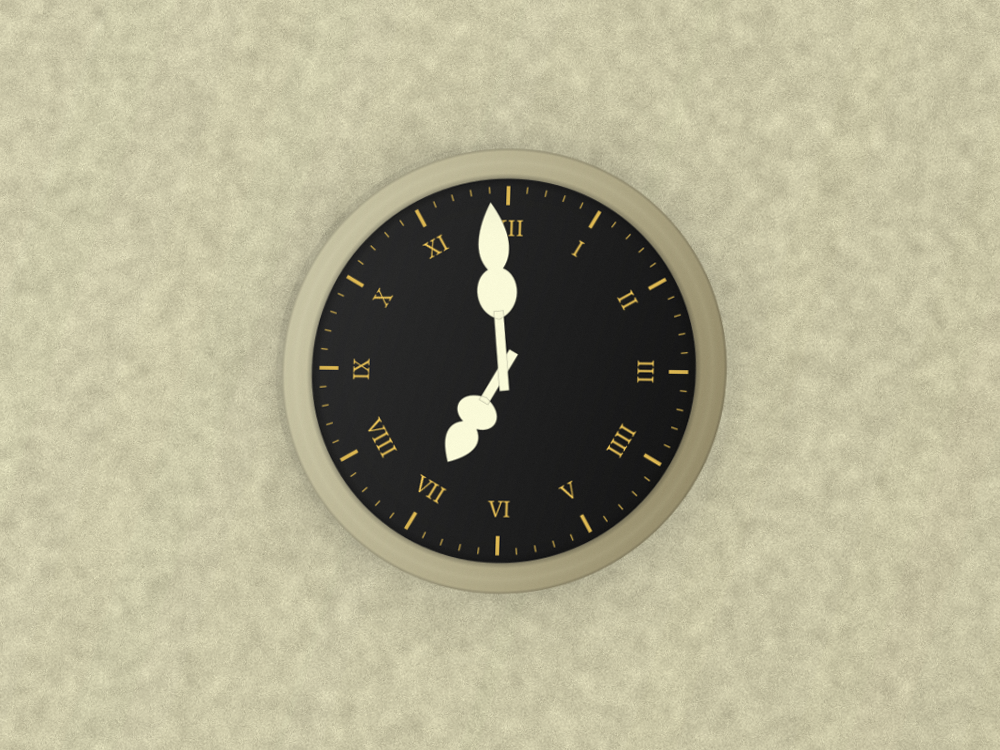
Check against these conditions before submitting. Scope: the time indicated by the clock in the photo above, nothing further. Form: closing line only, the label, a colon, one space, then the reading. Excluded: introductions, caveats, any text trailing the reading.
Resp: 6:59
